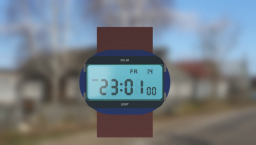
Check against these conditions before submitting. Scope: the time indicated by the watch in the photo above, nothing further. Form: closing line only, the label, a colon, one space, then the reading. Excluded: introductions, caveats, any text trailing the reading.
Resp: 23:01:00
